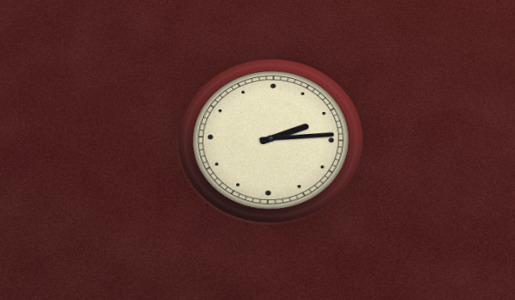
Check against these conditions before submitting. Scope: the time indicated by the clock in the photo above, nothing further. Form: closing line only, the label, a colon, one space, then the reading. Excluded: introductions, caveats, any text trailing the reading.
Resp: 2:14
